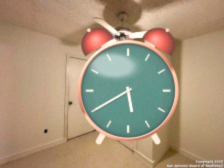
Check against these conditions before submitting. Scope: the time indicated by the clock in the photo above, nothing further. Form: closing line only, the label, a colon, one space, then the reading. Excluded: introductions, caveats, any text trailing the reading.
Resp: 5:40
